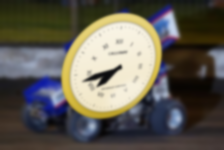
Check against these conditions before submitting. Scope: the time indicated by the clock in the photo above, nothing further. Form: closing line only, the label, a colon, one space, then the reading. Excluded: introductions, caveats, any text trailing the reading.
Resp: 7:43
